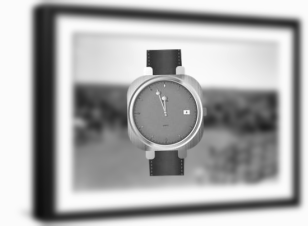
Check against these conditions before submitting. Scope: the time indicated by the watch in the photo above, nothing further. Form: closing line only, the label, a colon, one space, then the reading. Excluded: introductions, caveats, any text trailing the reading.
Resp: 11:57
